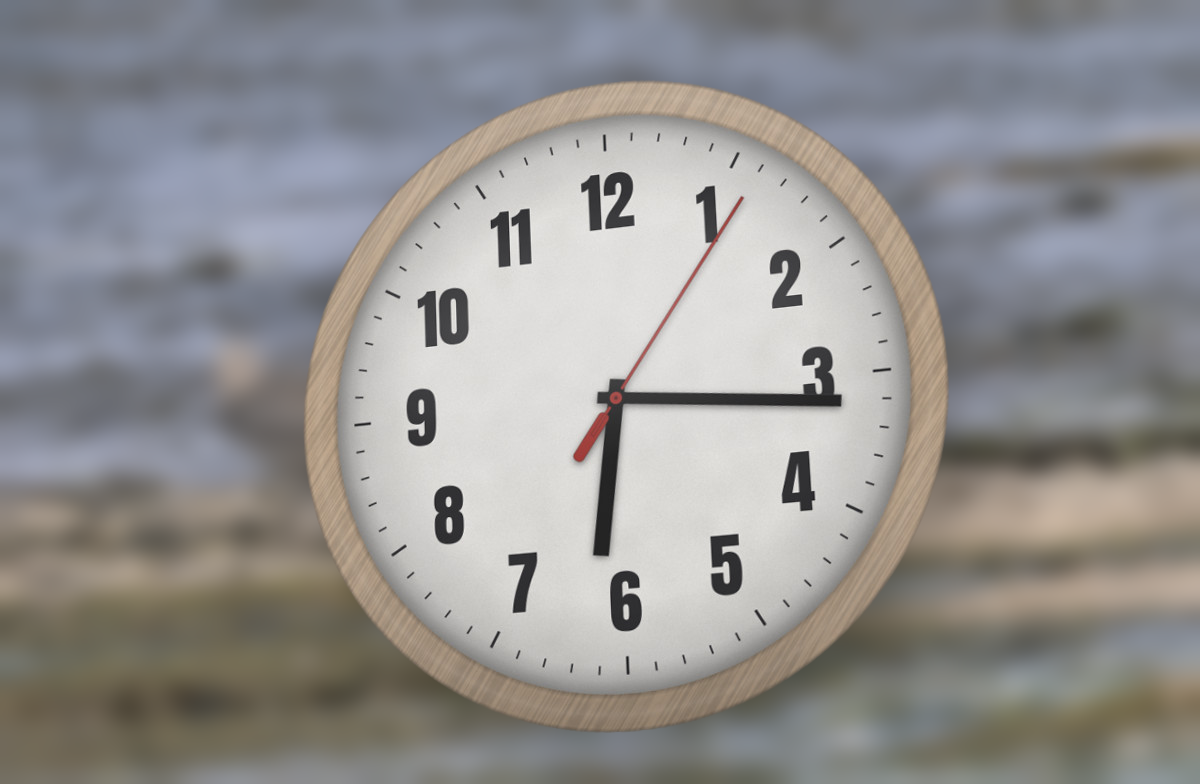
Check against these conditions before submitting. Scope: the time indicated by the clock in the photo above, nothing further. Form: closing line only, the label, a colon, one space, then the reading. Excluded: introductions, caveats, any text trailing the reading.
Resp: 6:16:06
